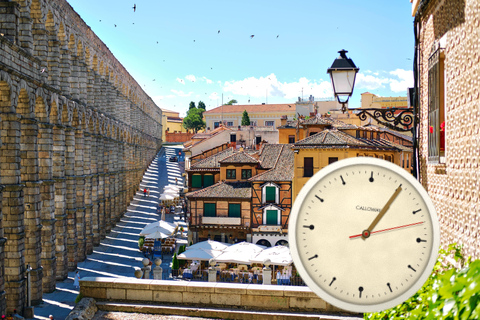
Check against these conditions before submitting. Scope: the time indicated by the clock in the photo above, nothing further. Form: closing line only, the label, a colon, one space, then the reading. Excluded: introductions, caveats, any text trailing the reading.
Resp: 1:05:12
